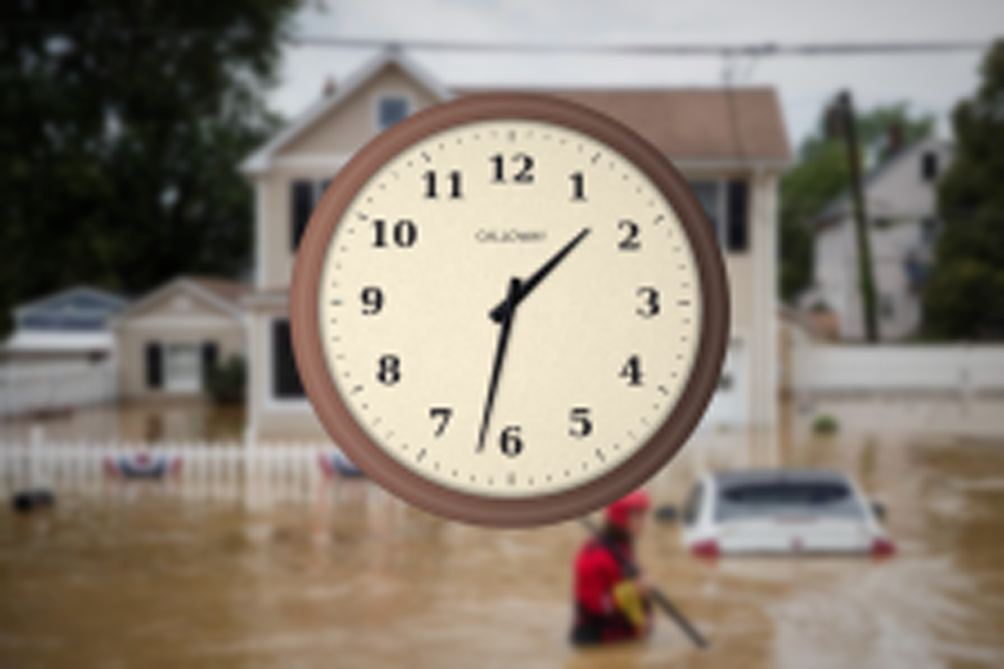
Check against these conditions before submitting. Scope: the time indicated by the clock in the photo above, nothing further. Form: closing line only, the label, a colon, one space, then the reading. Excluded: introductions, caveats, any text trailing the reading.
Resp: 1:32
